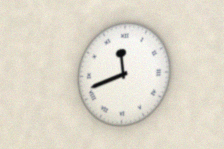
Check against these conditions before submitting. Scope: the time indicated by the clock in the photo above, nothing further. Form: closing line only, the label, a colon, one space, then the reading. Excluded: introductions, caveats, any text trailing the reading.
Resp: 11:42
